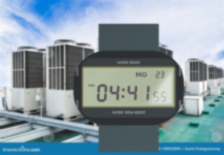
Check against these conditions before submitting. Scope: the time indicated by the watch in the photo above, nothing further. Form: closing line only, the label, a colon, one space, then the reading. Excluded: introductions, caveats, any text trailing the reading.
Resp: 4:41:55
